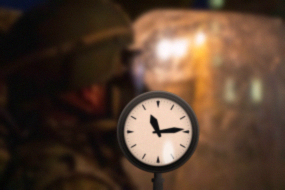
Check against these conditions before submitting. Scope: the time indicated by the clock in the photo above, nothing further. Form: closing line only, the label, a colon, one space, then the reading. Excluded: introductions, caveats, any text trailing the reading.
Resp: 11:14
